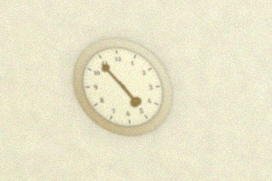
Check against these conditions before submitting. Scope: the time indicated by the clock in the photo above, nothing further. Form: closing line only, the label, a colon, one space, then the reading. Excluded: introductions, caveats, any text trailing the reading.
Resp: 4:54
